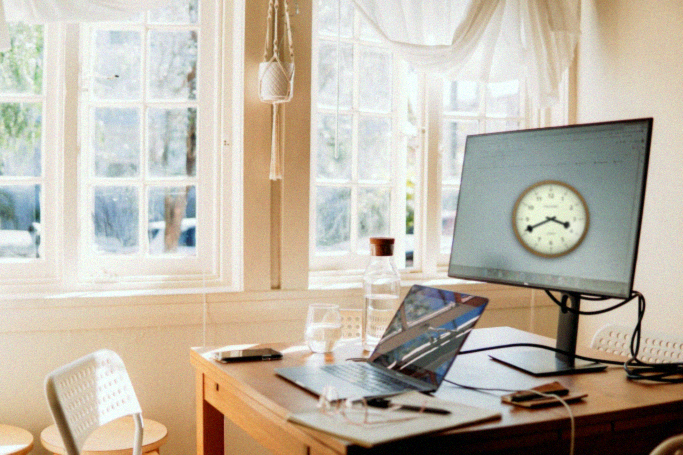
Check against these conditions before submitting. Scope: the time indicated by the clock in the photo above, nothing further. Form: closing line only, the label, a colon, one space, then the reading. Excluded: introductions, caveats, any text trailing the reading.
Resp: 3:41
